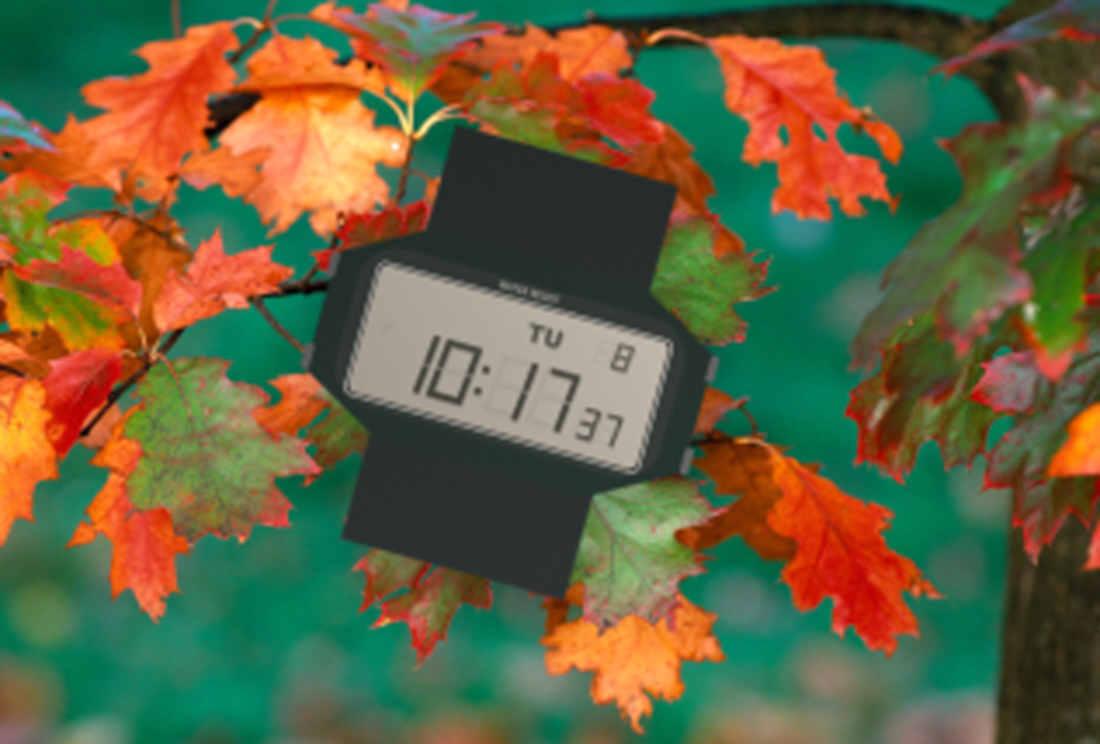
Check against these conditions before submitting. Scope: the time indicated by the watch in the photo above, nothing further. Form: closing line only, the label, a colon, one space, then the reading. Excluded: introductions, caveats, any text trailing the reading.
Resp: 10:17:37
